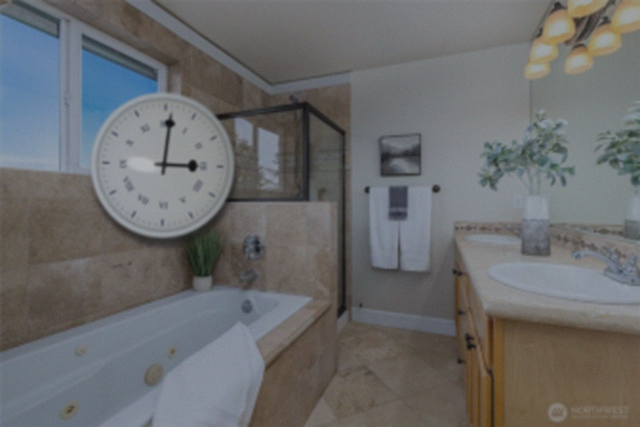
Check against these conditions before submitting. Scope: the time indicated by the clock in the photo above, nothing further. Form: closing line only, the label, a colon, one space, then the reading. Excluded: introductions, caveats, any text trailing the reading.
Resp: 3:01
